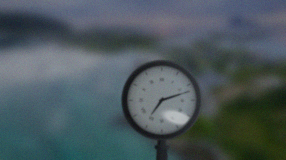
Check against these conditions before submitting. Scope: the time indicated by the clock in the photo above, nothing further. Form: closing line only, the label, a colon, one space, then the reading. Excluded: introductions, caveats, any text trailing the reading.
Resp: 7:12
